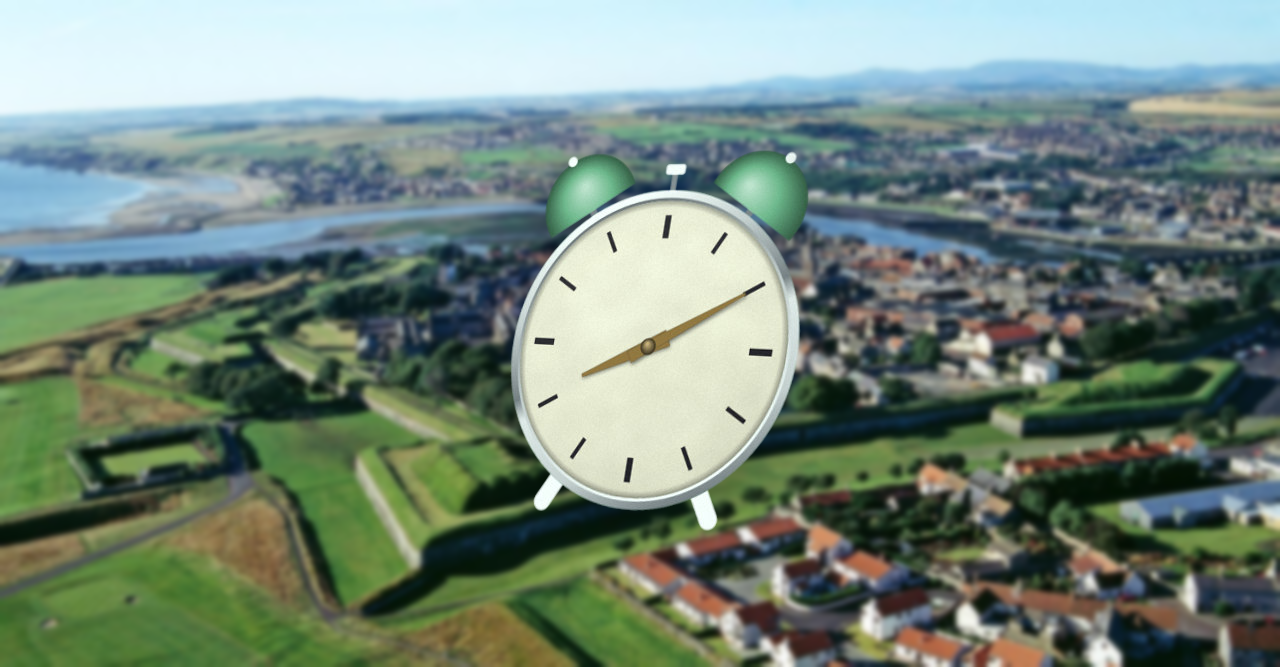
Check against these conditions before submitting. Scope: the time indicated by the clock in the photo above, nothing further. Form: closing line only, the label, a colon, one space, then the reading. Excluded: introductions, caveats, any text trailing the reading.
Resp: 8:10
